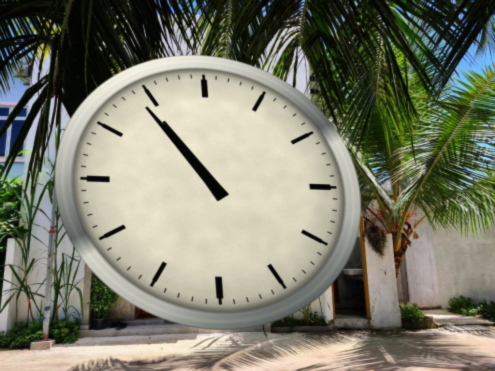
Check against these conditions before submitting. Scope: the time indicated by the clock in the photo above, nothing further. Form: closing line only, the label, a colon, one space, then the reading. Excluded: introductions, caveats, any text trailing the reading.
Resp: 10:54
